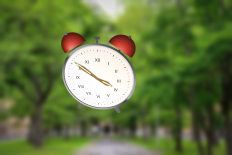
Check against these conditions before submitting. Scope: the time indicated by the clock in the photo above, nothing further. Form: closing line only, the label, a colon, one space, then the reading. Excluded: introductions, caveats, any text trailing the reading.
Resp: 3:51
